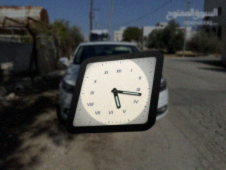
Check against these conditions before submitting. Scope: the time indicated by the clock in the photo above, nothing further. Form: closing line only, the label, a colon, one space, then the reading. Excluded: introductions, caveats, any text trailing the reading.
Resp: 5:17
